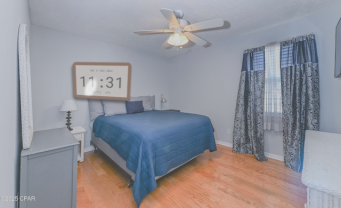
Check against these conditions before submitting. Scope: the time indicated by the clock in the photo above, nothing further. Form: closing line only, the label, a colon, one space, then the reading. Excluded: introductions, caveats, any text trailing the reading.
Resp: 11:31
